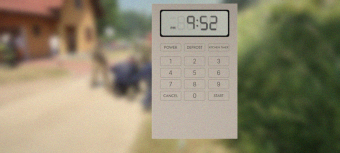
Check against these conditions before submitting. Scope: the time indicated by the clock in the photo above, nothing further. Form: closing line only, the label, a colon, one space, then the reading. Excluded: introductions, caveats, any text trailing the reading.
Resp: 9:52
